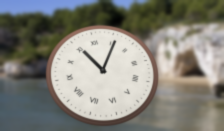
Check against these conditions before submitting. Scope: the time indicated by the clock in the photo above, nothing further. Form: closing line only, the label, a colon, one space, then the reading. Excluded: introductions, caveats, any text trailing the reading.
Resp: 11:06
